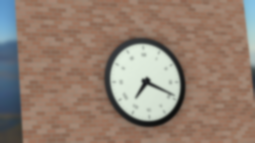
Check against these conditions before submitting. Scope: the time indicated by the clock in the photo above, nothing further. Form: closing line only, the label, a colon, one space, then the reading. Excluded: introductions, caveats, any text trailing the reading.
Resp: 7:19
